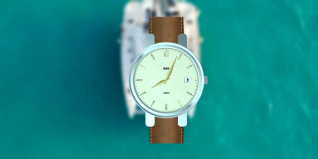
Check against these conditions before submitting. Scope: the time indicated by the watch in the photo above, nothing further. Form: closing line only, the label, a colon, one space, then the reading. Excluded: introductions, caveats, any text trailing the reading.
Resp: 8:04
